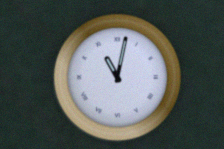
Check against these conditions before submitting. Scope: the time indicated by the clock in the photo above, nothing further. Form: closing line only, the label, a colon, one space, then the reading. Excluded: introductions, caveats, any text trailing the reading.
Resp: 11:02
